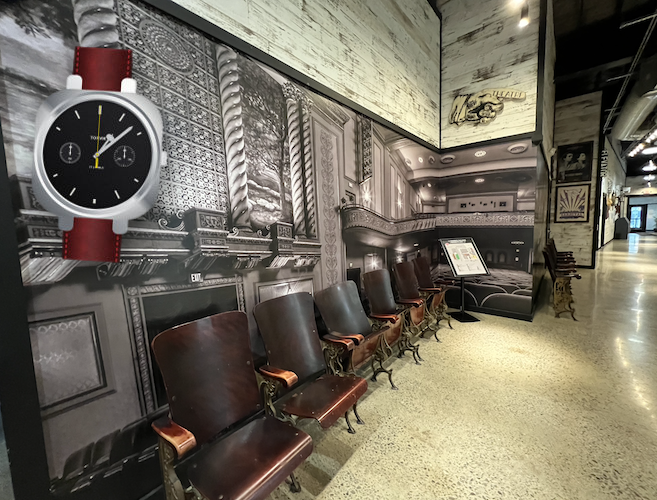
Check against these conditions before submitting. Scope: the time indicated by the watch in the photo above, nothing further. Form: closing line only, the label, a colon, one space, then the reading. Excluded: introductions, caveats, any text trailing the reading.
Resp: 1:08
